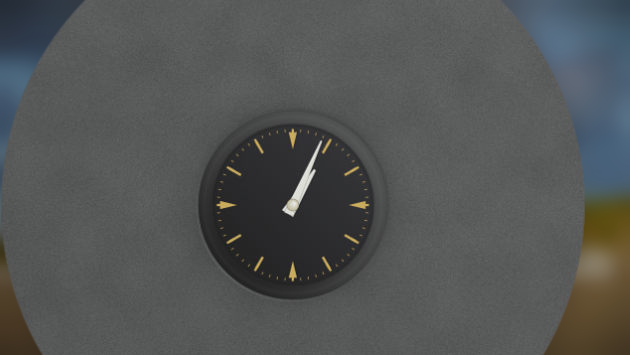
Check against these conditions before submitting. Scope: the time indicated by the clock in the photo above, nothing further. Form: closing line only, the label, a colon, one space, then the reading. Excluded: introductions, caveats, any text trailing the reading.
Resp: 1:04
